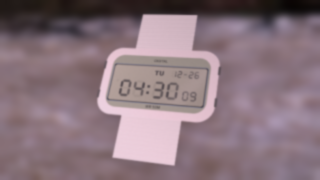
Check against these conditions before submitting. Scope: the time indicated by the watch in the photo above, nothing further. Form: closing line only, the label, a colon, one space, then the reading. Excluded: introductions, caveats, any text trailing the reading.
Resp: 4:30
